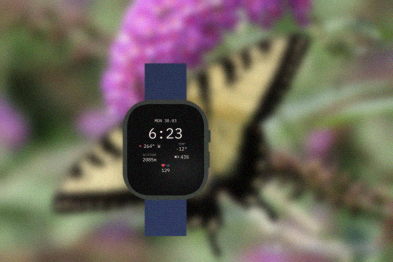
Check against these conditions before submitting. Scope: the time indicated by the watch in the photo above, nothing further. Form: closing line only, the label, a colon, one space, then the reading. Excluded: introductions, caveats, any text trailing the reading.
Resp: 6:23
